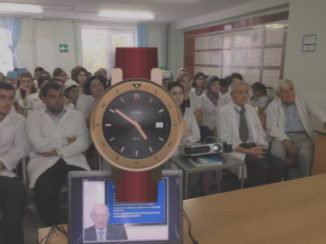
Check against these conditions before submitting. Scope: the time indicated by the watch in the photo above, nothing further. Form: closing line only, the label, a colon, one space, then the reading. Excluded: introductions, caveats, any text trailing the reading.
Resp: 4:51
